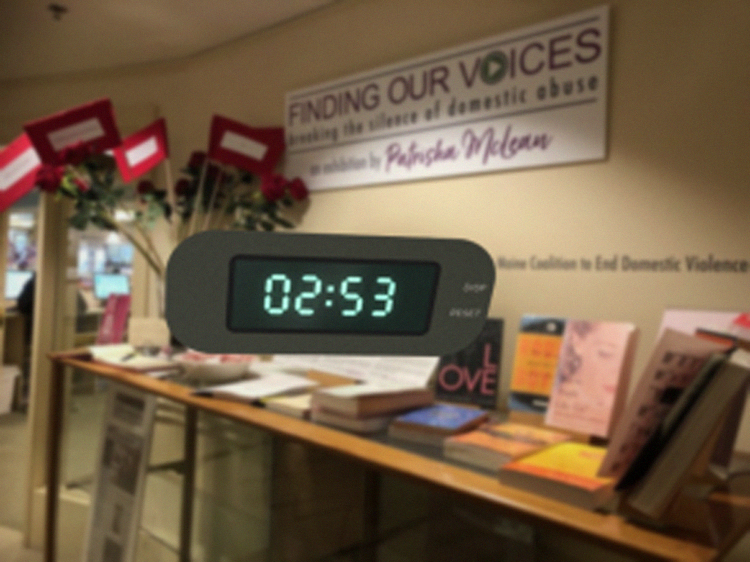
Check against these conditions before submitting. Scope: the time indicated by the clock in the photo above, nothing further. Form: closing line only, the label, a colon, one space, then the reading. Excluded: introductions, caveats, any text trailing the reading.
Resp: 2:53
